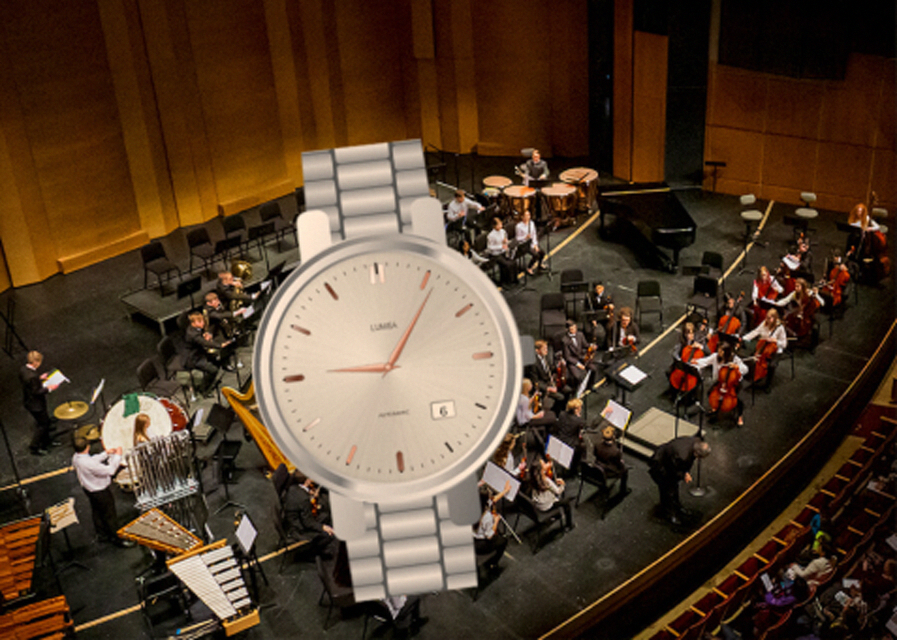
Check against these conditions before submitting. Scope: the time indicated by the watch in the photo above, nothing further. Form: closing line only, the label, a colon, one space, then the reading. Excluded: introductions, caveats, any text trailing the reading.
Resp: 9:06
